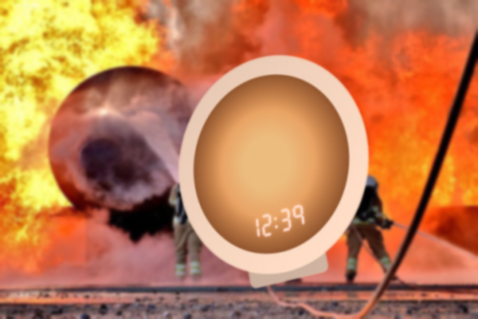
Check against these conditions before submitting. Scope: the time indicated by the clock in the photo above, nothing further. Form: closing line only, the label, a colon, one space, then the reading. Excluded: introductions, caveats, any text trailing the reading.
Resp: 12:39
